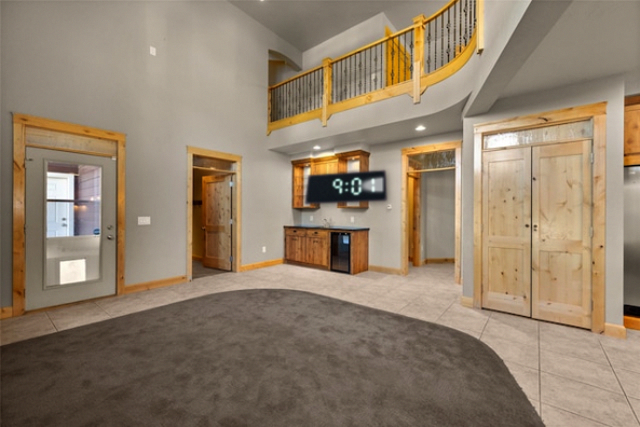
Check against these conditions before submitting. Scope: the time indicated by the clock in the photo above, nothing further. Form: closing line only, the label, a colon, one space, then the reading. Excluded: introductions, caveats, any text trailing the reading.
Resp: 9:01
